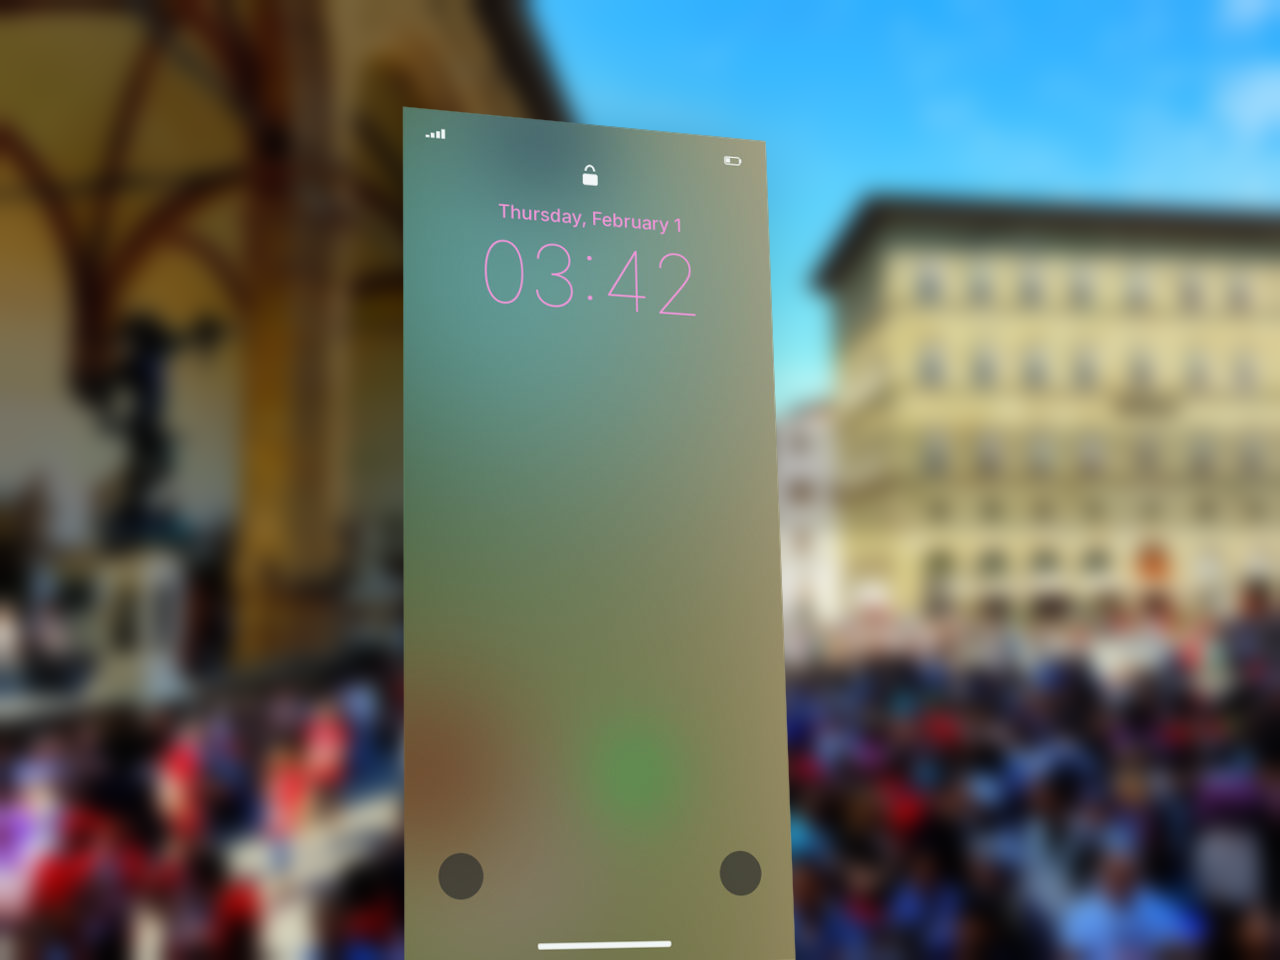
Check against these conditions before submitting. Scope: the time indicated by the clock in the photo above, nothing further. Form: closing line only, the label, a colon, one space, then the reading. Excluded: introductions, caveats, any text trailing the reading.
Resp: 3:42
